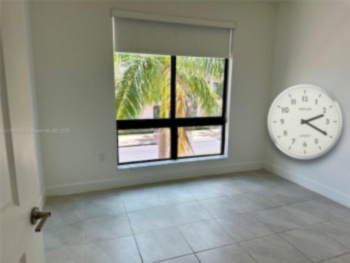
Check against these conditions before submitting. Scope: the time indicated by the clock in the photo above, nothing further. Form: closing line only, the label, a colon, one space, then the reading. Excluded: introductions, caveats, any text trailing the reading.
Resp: 2:20
